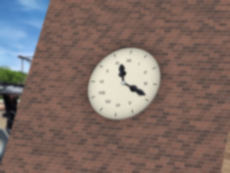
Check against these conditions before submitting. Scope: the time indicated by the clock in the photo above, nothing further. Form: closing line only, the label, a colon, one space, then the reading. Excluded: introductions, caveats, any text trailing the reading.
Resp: 11:19
